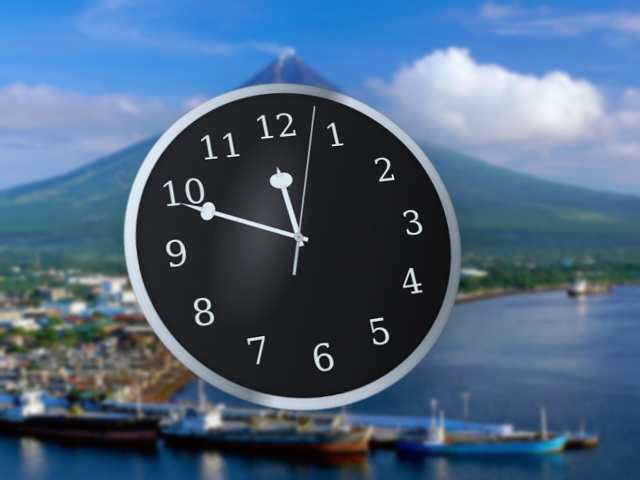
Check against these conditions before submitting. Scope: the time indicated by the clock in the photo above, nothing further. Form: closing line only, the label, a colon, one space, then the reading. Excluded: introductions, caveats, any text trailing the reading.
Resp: 11:49:03
